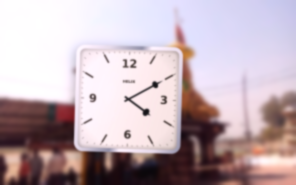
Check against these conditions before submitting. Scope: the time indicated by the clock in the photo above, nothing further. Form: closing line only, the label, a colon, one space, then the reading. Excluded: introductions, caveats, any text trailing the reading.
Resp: 4:10
